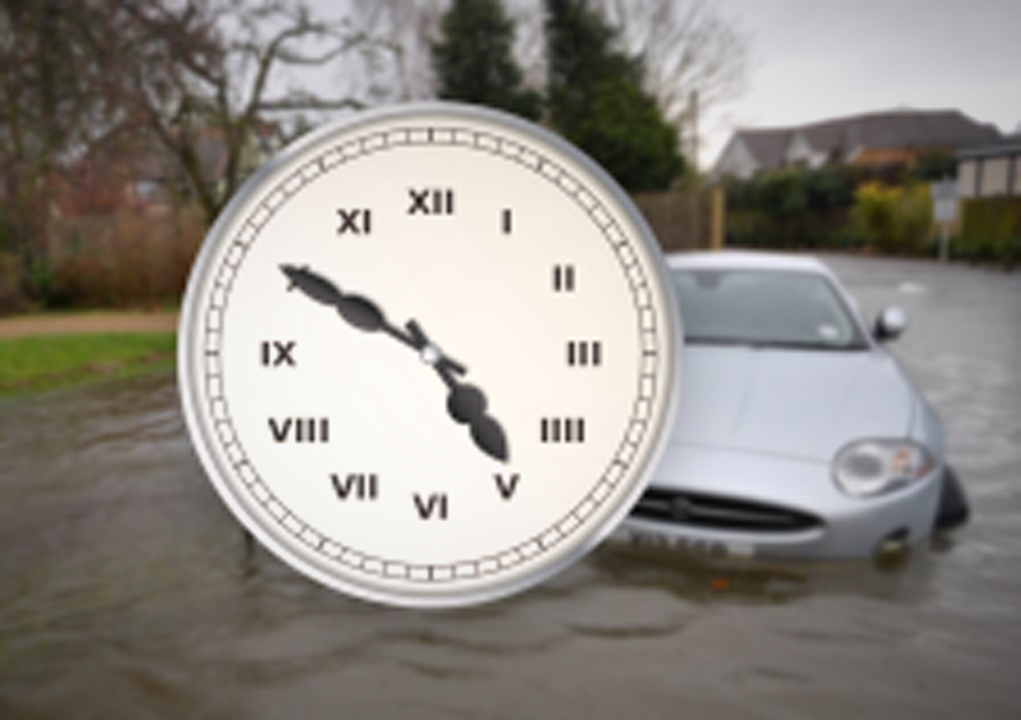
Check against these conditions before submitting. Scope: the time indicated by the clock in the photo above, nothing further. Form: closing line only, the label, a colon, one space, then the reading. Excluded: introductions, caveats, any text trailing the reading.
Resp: 4:50
